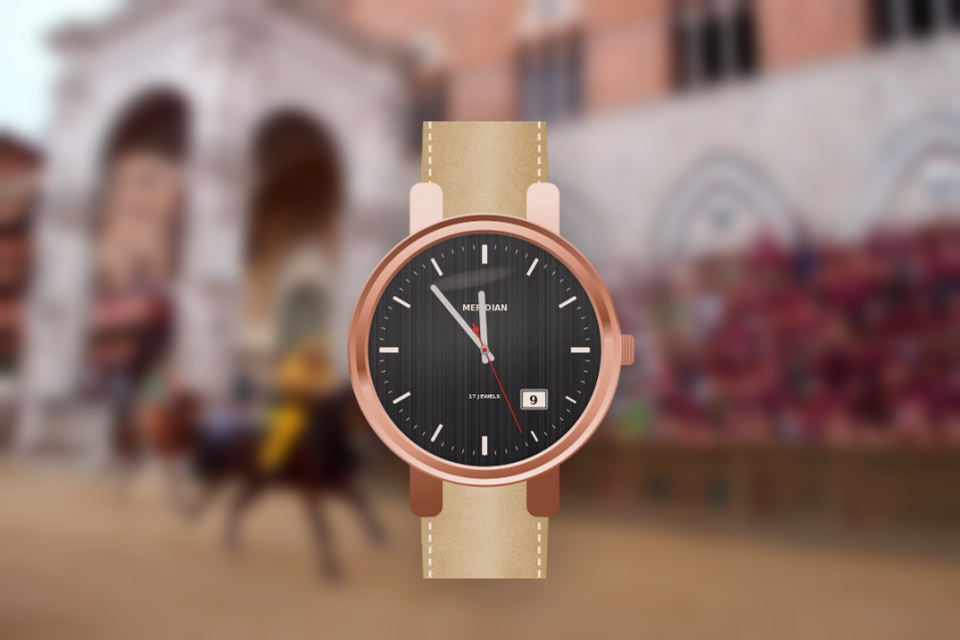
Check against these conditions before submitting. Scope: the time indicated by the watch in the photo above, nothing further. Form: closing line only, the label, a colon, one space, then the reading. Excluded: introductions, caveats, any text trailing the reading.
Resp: 11:53:26
